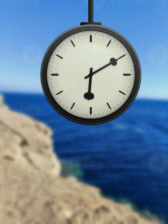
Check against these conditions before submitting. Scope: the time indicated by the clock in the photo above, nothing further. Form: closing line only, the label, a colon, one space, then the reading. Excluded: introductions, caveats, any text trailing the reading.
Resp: 6:10
